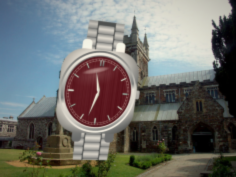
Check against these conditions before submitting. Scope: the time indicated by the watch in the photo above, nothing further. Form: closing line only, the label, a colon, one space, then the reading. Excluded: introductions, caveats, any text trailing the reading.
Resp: 11:33
